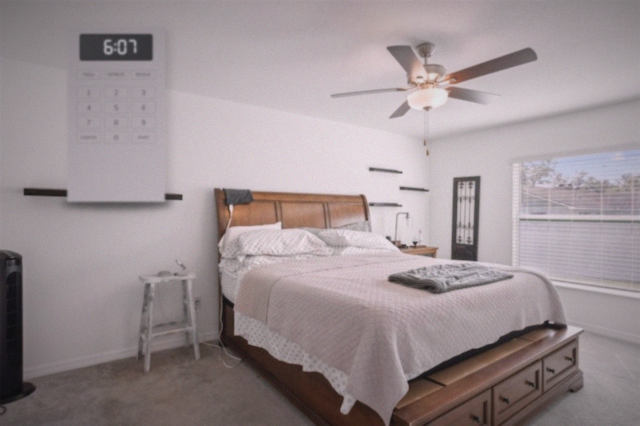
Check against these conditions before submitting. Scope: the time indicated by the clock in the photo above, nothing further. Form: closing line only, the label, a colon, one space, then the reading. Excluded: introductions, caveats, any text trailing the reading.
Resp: 6:07
